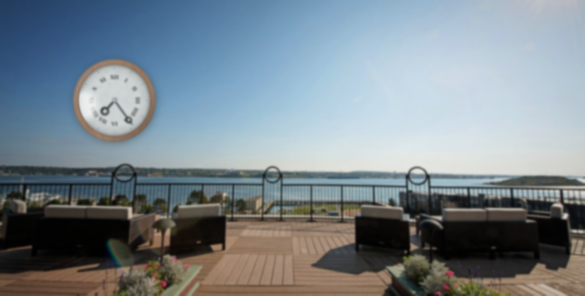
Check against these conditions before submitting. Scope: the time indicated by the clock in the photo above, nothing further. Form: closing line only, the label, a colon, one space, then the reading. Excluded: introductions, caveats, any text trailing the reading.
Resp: 7:24
